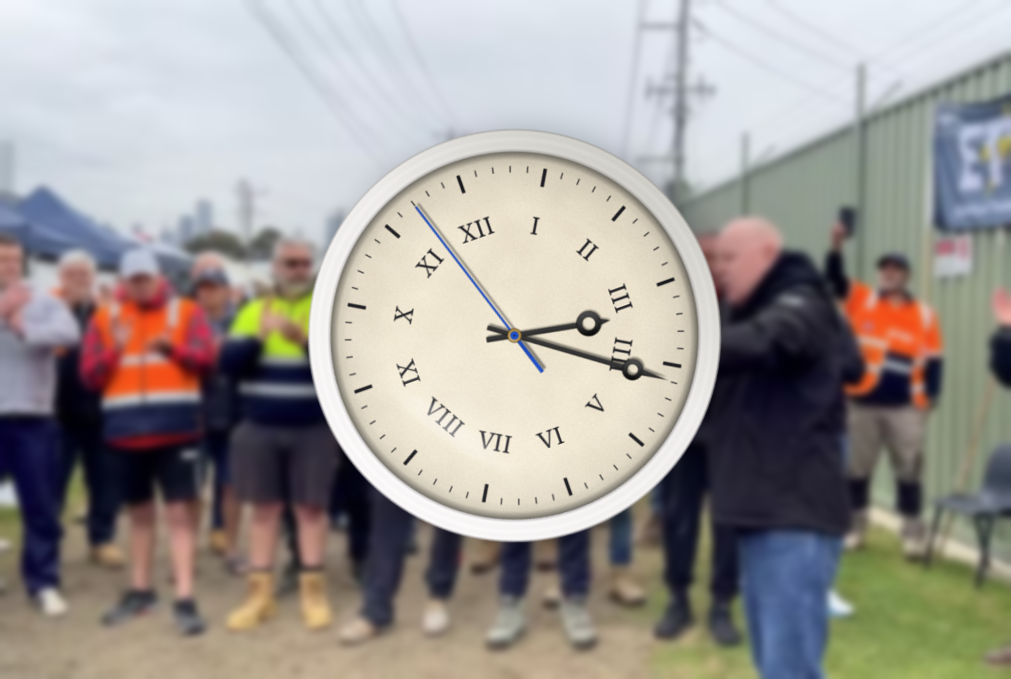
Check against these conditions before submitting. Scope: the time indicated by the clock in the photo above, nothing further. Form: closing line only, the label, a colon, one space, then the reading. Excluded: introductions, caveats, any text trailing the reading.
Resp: 3:20:57
